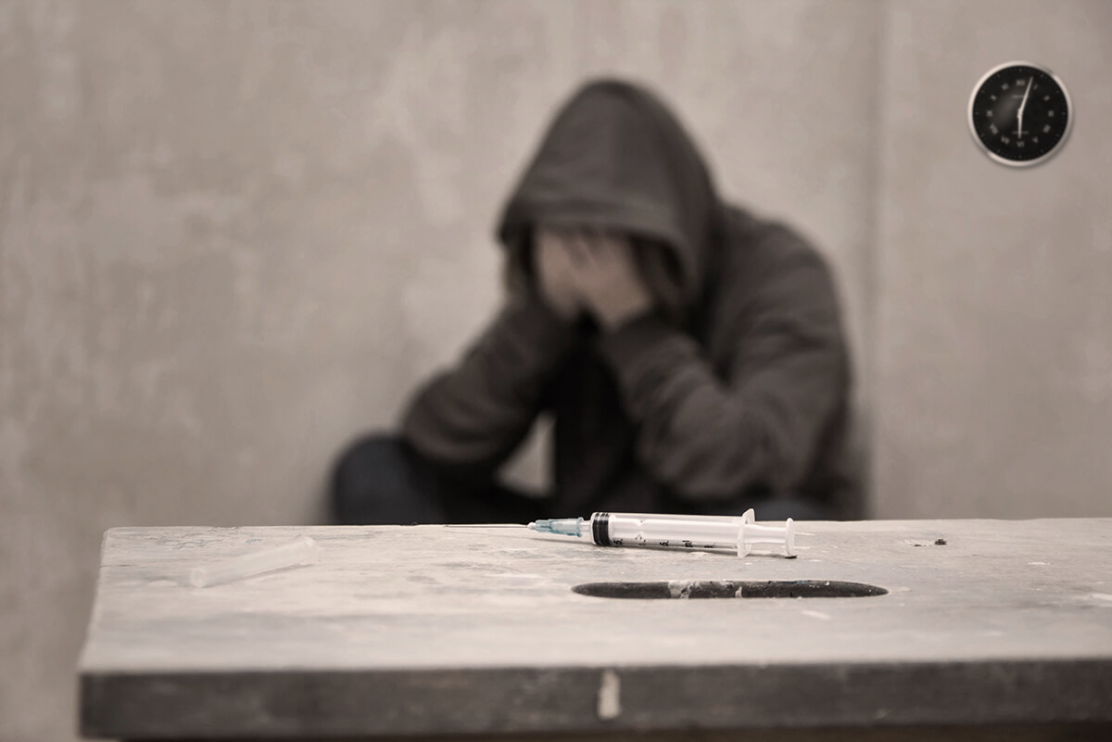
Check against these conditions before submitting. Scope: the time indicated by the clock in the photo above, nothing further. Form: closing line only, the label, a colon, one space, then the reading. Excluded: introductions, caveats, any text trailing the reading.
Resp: 6:03
